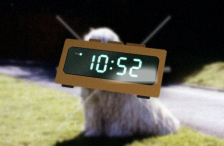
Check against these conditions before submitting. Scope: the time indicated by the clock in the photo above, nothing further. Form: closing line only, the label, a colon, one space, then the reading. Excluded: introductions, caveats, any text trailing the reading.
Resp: 10:52
